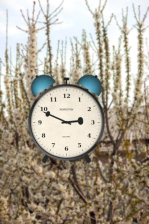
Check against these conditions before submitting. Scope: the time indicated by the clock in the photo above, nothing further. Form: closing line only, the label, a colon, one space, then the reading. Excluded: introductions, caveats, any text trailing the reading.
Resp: 2:49
